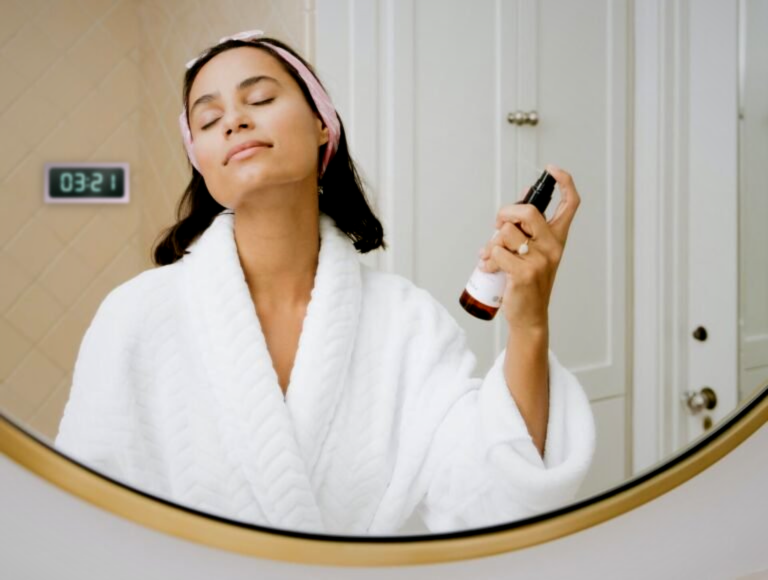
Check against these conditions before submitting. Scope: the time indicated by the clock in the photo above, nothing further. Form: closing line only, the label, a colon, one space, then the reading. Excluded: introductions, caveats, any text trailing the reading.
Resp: 3:21
